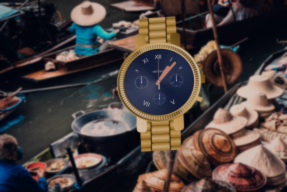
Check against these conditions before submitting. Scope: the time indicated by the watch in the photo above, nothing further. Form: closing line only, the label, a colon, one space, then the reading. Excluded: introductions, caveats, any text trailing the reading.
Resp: 1:07
